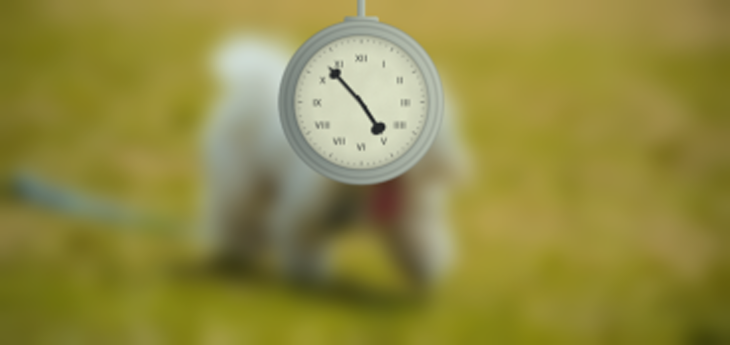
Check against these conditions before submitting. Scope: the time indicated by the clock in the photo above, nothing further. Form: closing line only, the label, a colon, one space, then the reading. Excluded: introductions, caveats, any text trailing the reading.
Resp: 4:53
